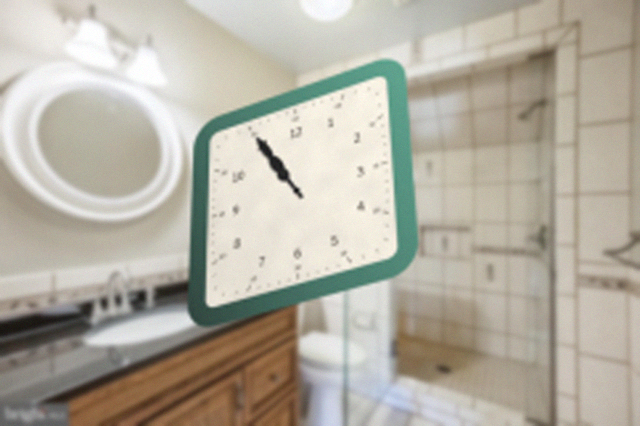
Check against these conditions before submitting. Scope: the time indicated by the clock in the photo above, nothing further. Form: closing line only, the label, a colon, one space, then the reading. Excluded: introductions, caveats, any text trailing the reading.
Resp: 10:55
